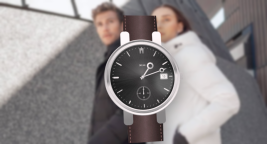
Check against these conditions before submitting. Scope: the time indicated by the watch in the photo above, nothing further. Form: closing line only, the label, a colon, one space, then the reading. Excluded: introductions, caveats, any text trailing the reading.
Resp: 1:12
